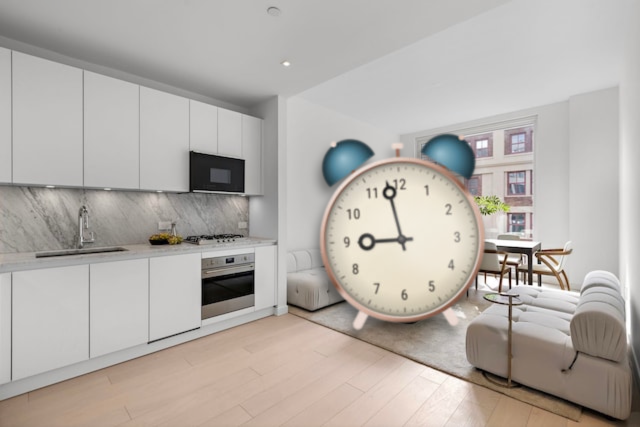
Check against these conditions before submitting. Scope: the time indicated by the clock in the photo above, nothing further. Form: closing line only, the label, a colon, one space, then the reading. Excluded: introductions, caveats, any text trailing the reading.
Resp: 8:58
